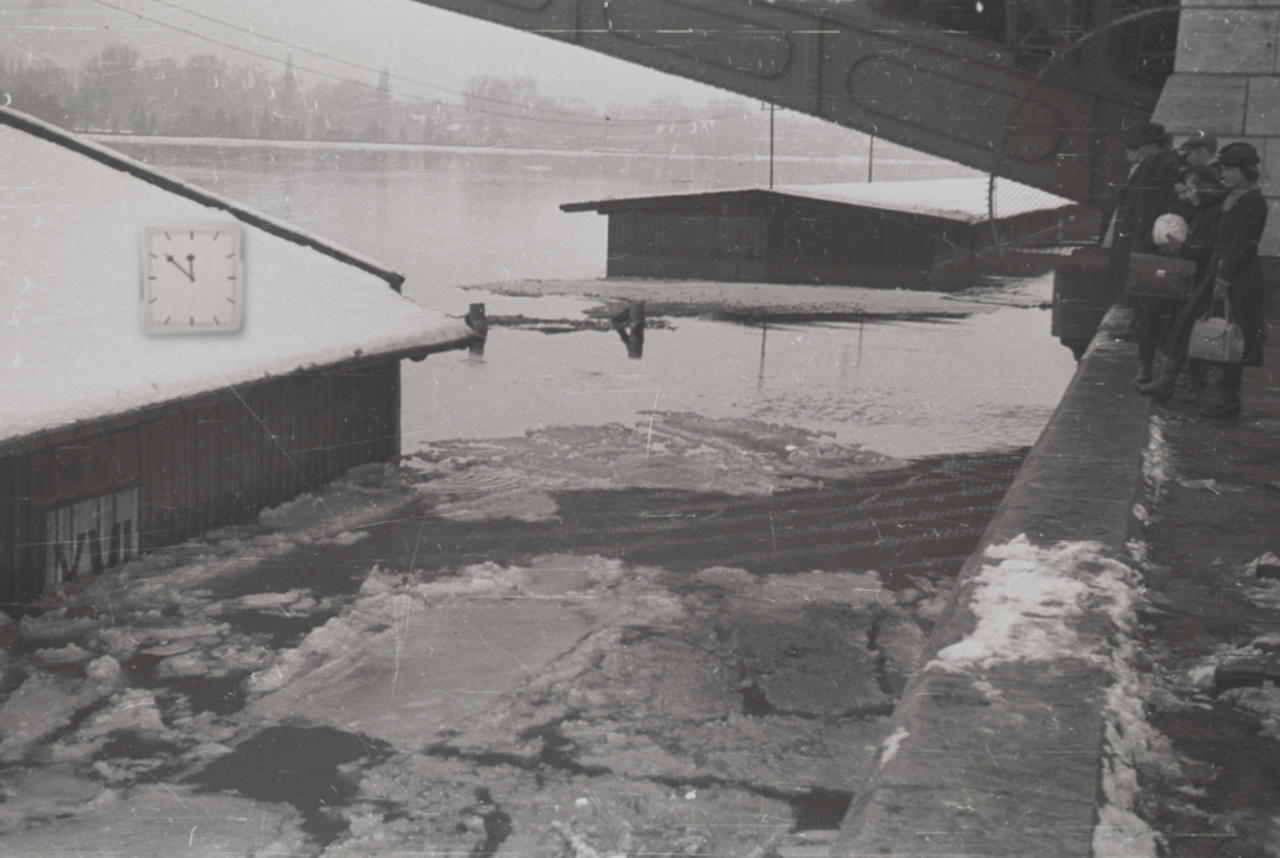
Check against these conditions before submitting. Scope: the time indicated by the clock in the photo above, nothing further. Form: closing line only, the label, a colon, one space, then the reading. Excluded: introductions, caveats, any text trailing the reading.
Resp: 11:52
